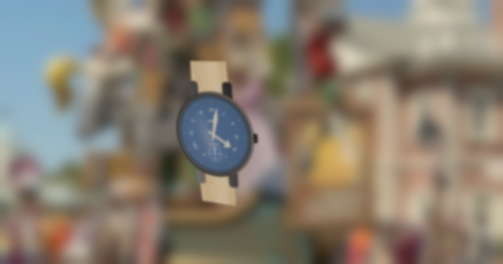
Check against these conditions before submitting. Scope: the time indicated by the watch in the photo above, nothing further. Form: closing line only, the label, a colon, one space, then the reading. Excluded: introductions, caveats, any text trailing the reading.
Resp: 4:02
